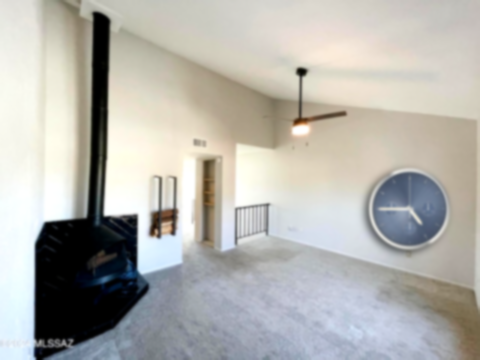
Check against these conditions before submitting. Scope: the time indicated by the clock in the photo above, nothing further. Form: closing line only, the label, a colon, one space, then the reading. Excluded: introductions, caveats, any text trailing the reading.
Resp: 4:45
